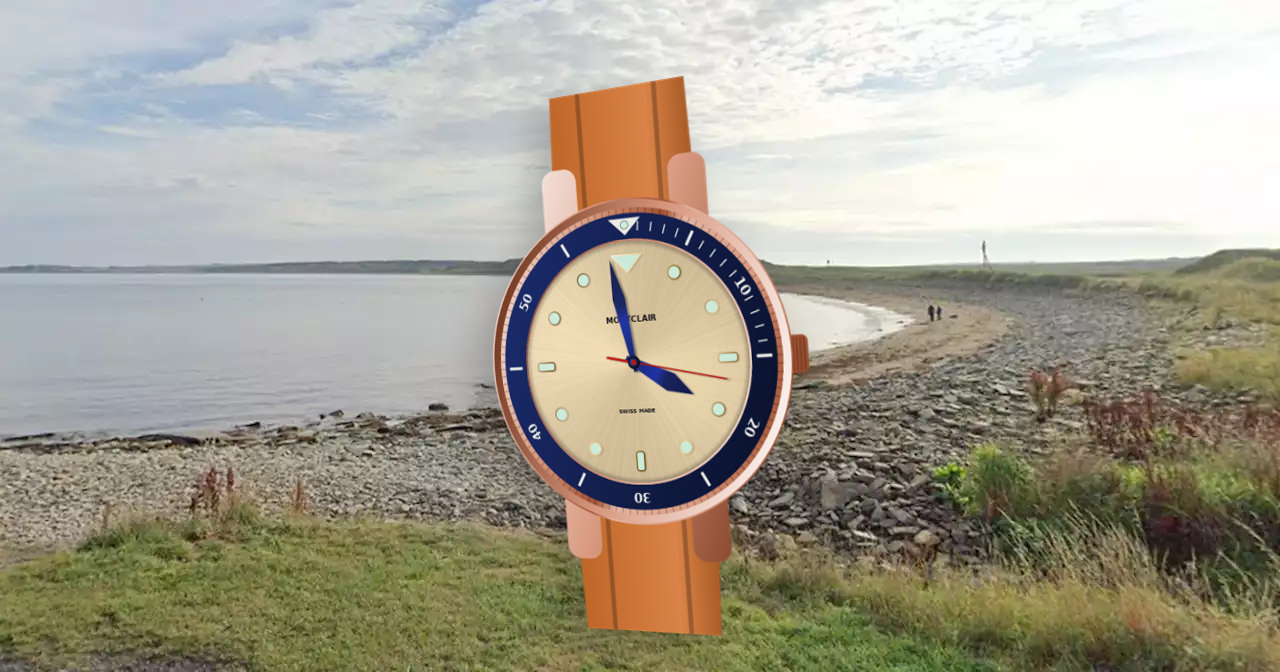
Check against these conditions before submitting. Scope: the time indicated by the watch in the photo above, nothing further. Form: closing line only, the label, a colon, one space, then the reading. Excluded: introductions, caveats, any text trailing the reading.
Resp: 3:58:17
